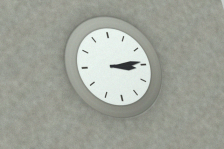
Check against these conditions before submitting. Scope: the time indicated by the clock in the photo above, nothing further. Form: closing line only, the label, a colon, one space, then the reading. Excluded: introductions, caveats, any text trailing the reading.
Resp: 3:14
